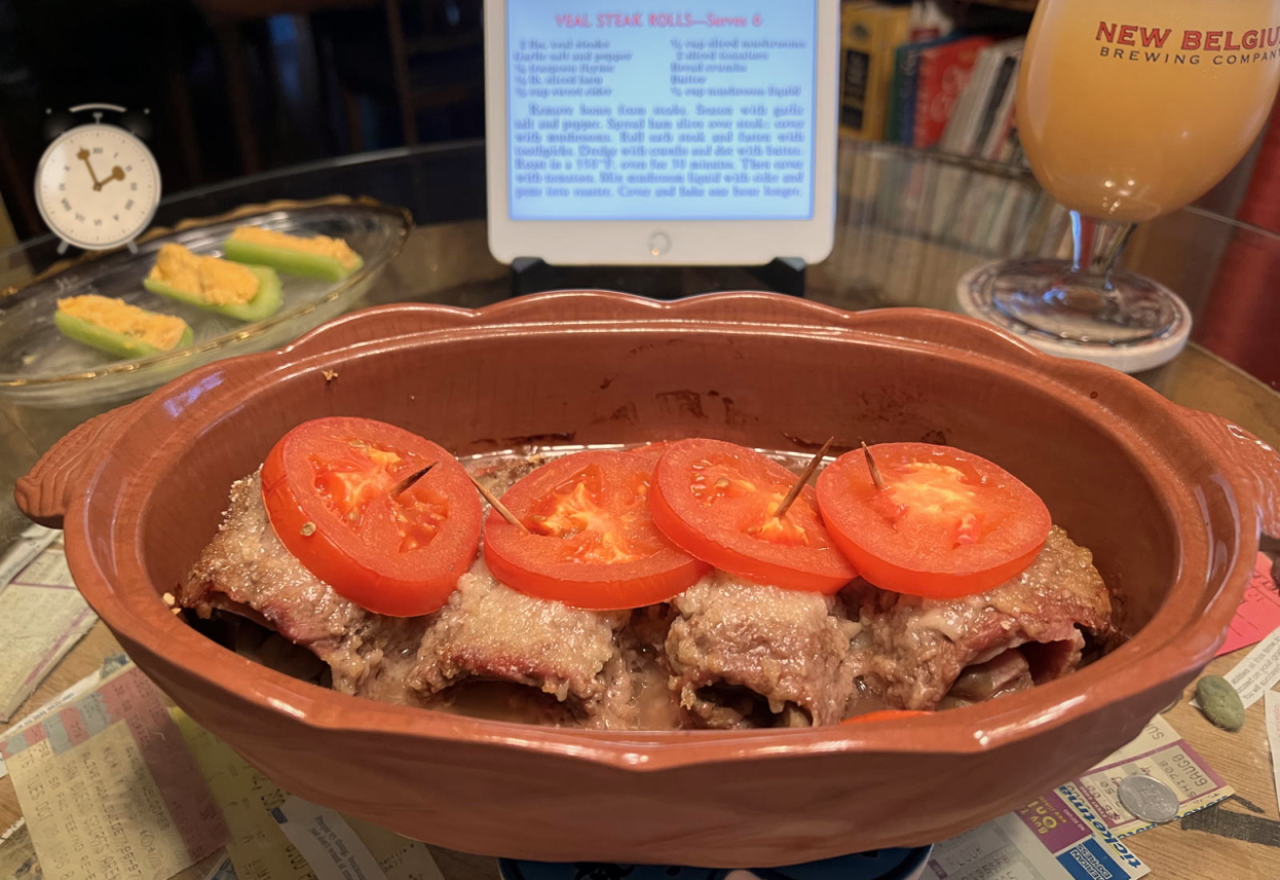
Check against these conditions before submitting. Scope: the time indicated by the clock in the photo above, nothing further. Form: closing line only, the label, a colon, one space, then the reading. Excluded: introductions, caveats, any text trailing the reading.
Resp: 1:56
